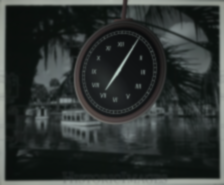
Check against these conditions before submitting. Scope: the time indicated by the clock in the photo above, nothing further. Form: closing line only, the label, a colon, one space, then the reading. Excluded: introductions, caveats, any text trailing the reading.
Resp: 7:05
